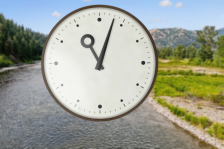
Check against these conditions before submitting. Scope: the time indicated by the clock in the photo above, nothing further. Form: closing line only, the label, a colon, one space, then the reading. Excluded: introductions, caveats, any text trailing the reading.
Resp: 11:03
